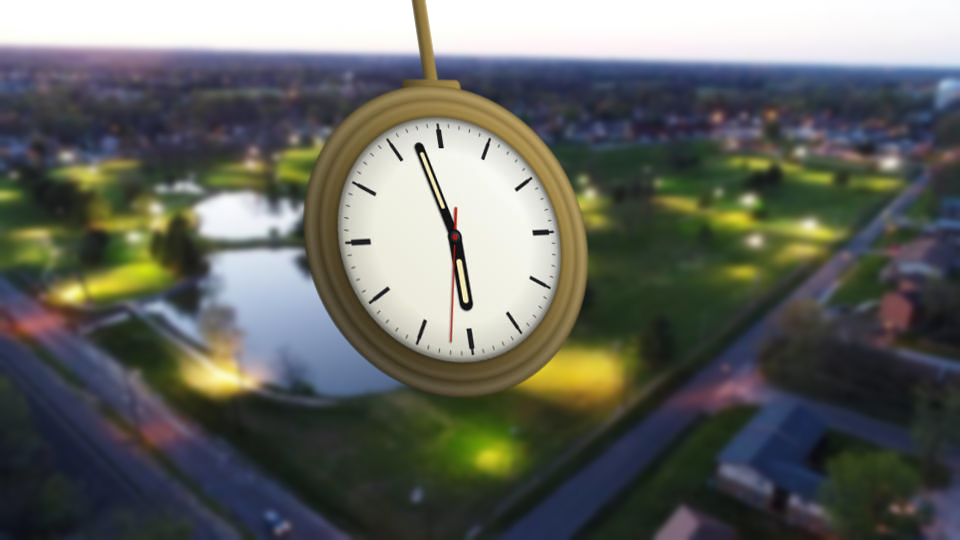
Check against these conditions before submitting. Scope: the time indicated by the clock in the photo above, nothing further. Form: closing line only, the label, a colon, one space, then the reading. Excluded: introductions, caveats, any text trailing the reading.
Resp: 5:57:32
